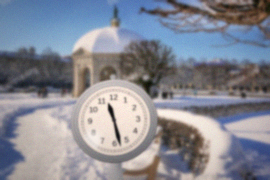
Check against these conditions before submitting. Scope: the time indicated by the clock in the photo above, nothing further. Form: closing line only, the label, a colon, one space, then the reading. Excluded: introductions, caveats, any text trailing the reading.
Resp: 11:28
